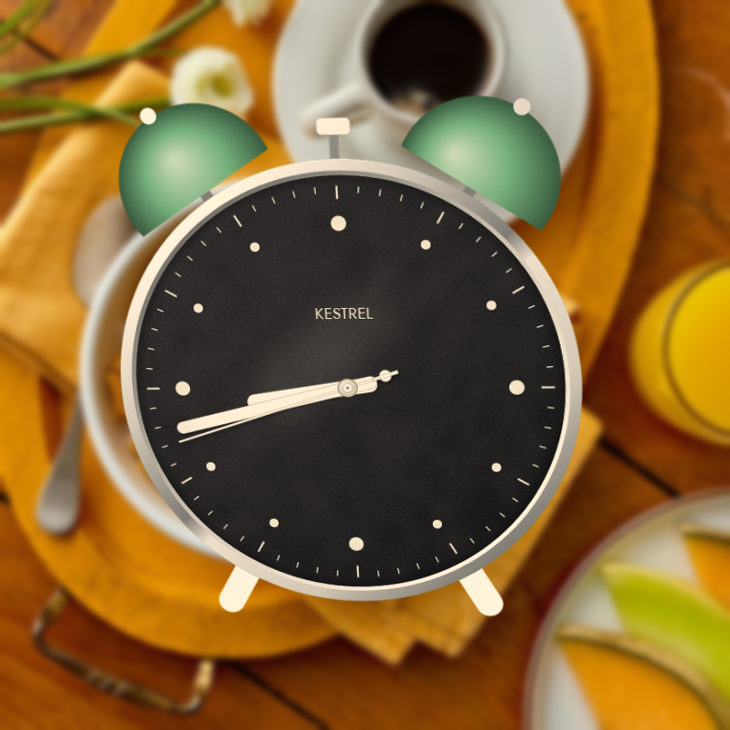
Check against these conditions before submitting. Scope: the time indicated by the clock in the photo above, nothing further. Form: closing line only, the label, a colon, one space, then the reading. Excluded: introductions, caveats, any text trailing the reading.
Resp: 8:42:42
